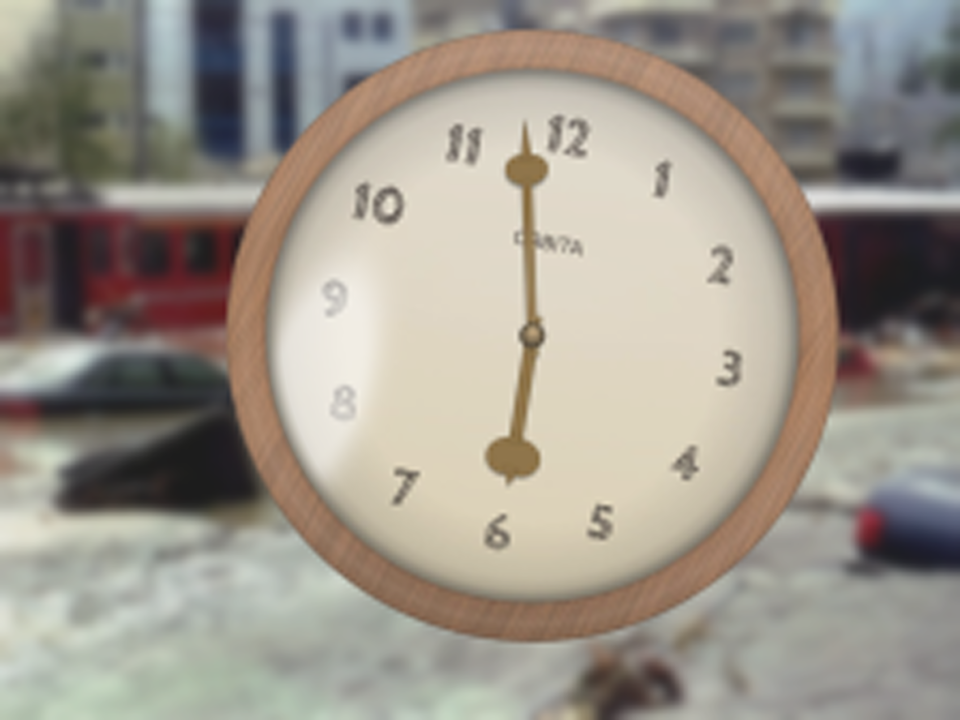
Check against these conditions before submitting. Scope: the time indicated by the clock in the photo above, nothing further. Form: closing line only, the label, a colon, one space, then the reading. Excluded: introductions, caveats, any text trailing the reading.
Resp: 5:58
